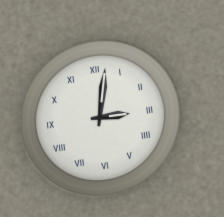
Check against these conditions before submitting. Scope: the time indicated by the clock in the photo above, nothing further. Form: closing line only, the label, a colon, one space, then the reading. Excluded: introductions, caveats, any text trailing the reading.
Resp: 3:02
